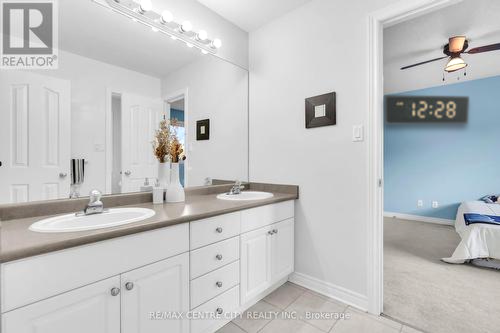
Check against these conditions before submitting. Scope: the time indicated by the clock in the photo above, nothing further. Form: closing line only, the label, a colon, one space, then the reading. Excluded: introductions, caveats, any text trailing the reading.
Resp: 12:28
